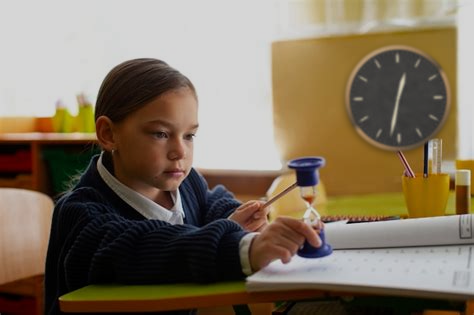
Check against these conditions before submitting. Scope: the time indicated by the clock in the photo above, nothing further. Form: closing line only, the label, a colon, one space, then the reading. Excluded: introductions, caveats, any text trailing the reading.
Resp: 12:32
